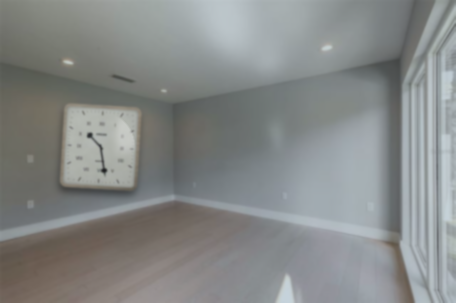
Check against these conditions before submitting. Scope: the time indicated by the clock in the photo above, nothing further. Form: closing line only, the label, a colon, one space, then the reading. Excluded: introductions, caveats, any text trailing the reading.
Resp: 10:28
